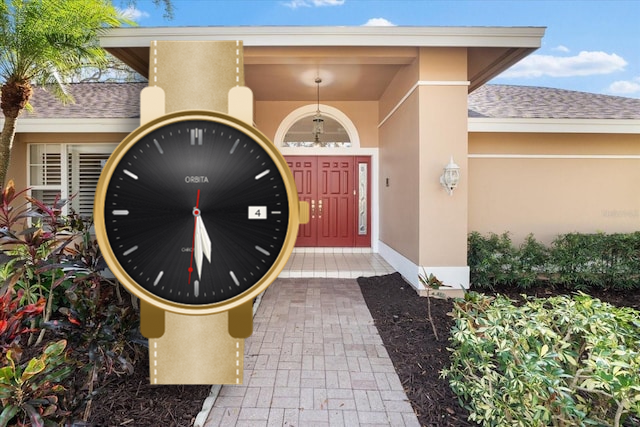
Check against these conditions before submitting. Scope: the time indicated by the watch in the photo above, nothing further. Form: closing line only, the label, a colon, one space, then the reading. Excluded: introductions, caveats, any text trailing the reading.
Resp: 5:29:31
